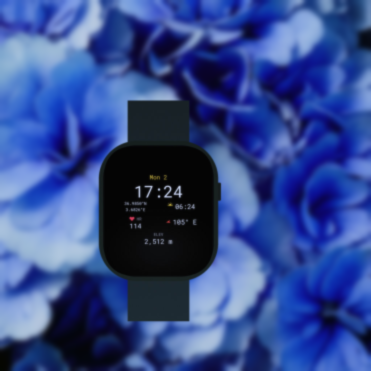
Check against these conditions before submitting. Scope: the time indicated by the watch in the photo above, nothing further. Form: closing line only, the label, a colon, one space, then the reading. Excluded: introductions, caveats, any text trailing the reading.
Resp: 17:24
